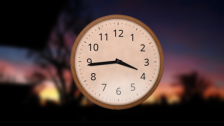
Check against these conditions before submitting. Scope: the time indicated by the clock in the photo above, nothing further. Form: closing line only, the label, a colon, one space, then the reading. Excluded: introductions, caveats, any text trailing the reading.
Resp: 3:44
